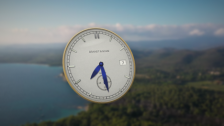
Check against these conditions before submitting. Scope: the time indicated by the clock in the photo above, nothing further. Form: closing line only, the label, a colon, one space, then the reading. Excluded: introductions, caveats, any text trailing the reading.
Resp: 7:29
